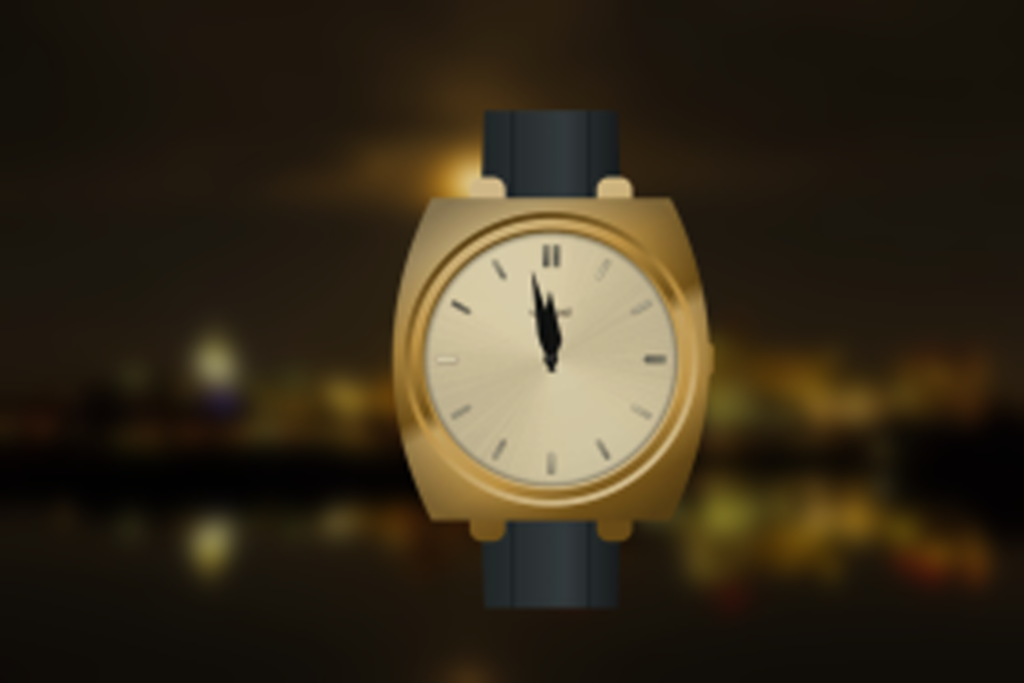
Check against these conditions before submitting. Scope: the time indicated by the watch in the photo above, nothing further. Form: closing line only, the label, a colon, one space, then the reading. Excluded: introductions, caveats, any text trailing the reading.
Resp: 11:58
